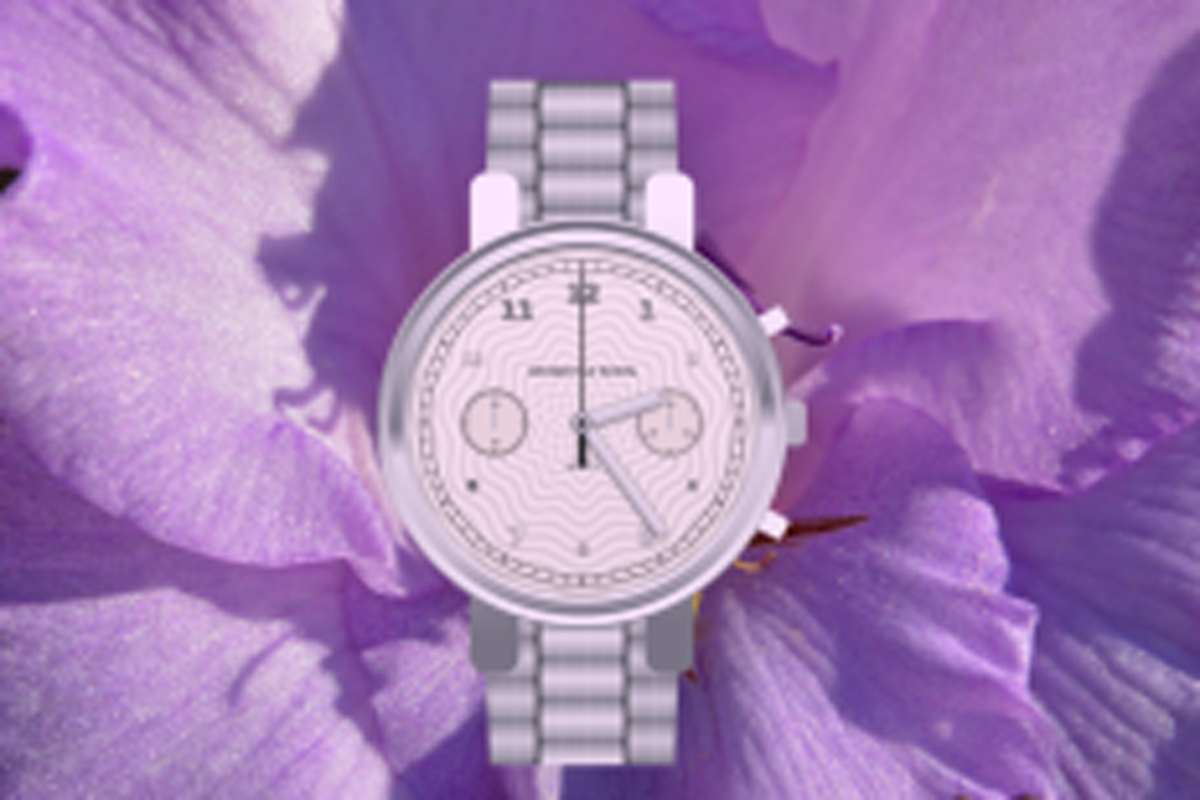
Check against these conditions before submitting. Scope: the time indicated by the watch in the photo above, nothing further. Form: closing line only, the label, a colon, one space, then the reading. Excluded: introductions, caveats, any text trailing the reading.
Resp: 2:24
